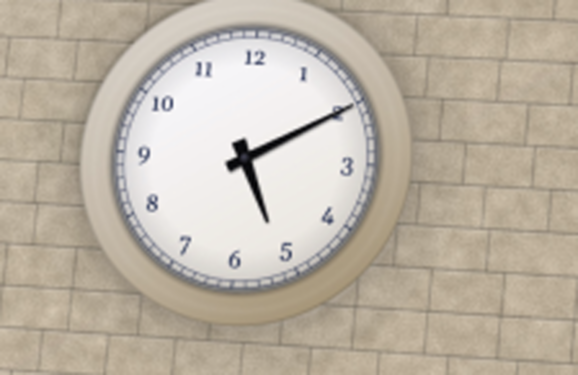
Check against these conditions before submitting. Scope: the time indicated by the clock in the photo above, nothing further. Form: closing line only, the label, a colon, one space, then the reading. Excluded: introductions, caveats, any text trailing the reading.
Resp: 5:10
